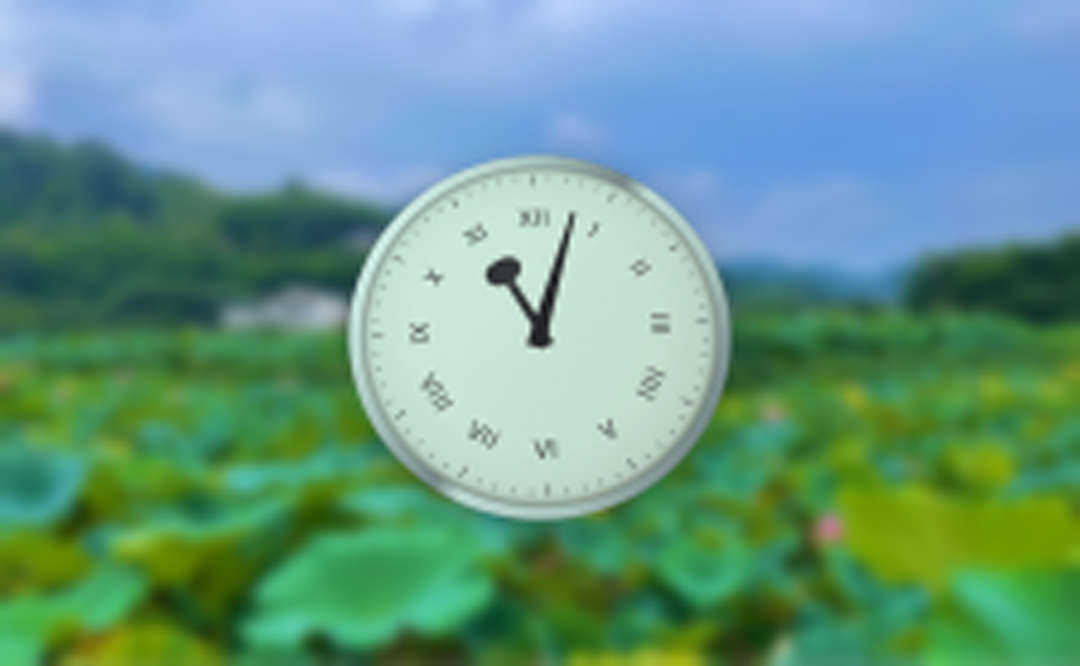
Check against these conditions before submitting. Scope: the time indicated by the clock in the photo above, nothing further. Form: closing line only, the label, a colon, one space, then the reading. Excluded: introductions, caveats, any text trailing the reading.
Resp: 11:03
